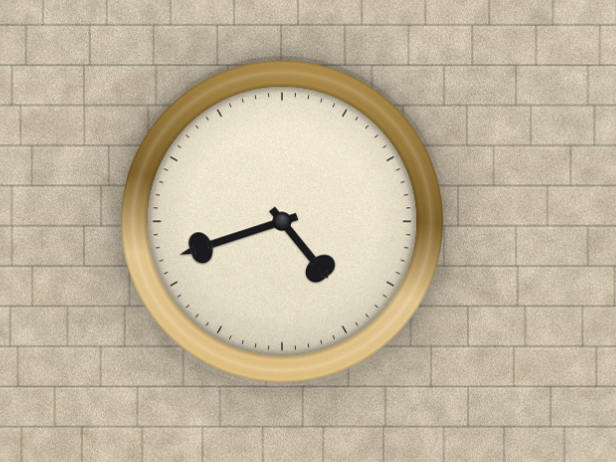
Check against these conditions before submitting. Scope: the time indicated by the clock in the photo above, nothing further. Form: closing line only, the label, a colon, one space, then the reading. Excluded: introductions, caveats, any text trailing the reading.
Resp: 4:42
